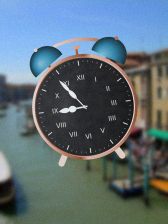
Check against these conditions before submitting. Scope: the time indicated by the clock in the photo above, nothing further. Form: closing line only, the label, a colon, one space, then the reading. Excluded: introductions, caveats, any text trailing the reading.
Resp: 8:54
